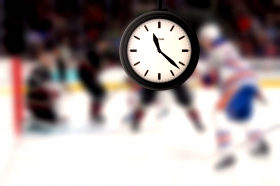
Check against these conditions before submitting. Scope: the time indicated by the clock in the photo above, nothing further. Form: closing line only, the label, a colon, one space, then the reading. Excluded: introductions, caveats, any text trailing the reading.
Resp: 11:22
